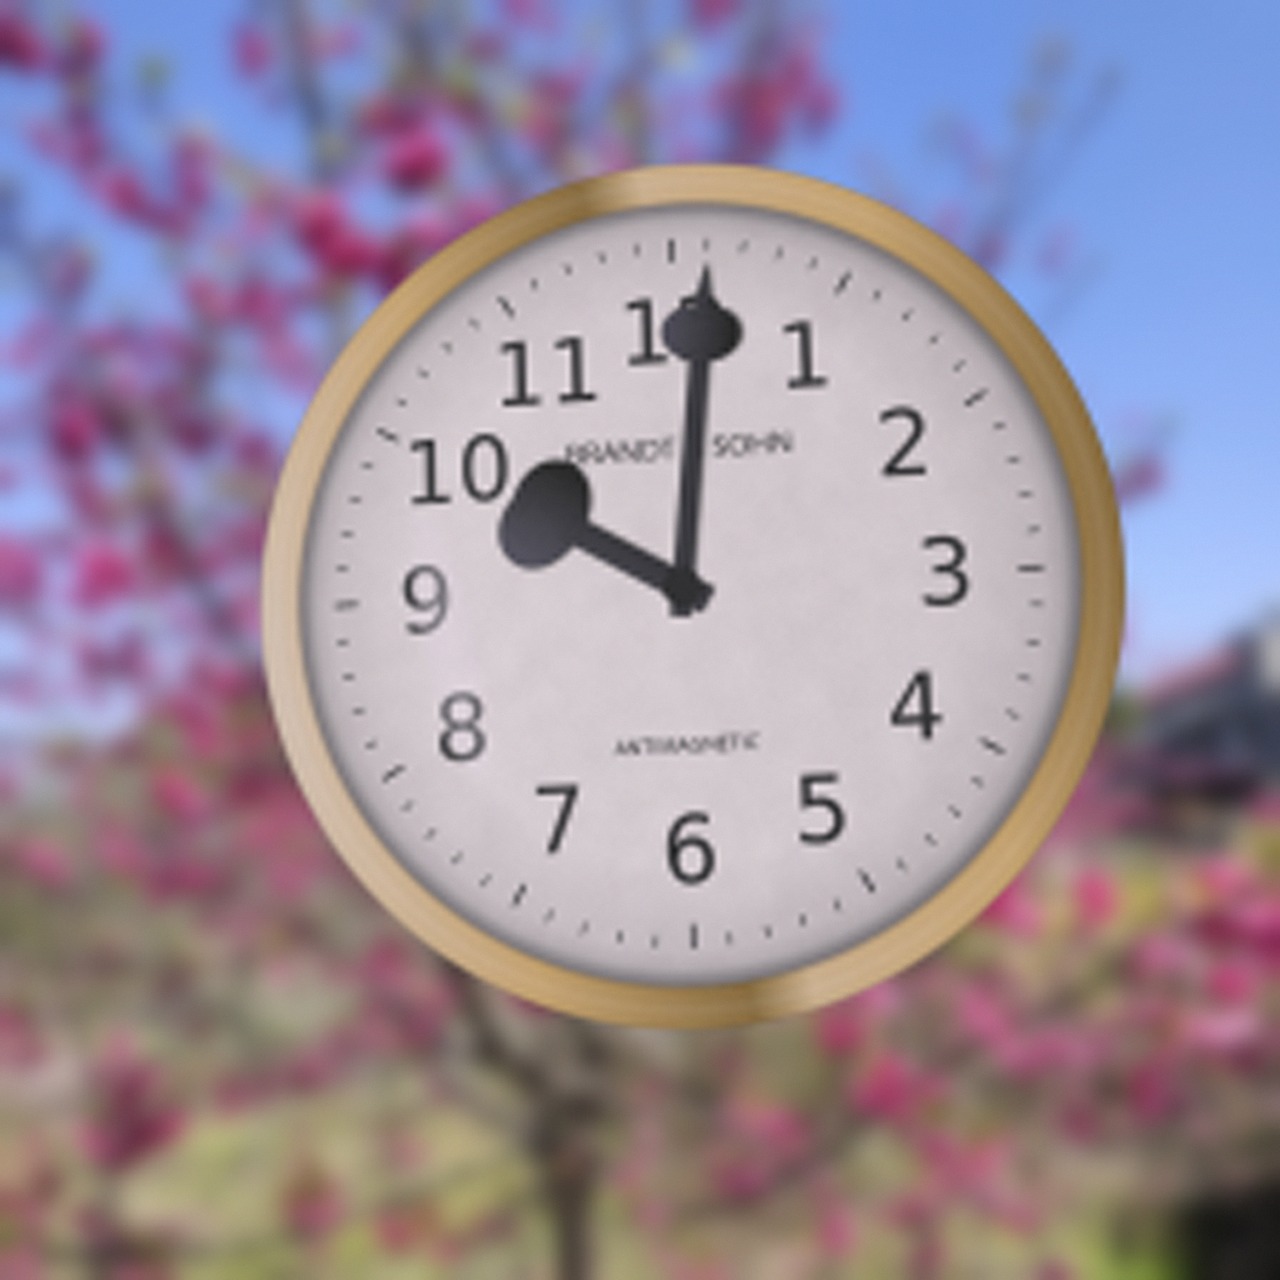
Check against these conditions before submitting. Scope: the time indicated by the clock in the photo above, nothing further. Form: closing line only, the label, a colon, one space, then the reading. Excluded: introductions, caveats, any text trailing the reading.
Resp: 10:01
